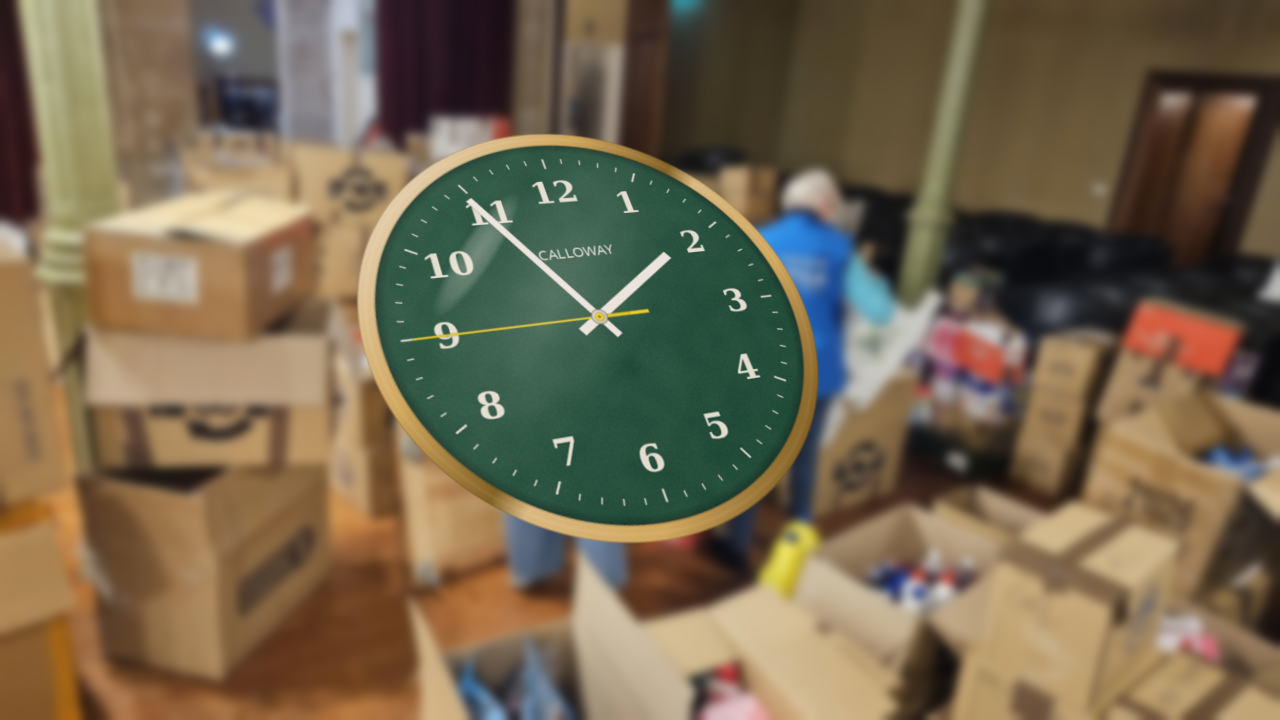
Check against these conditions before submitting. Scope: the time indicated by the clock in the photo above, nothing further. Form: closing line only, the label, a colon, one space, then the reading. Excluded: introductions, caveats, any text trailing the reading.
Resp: 1:54:45
